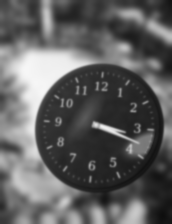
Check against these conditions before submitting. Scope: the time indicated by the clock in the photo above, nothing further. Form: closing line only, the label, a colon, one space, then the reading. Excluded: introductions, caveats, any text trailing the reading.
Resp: 3:18
